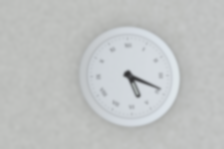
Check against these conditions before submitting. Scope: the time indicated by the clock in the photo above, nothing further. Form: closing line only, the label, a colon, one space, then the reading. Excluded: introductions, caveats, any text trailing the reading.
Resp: 5:19
